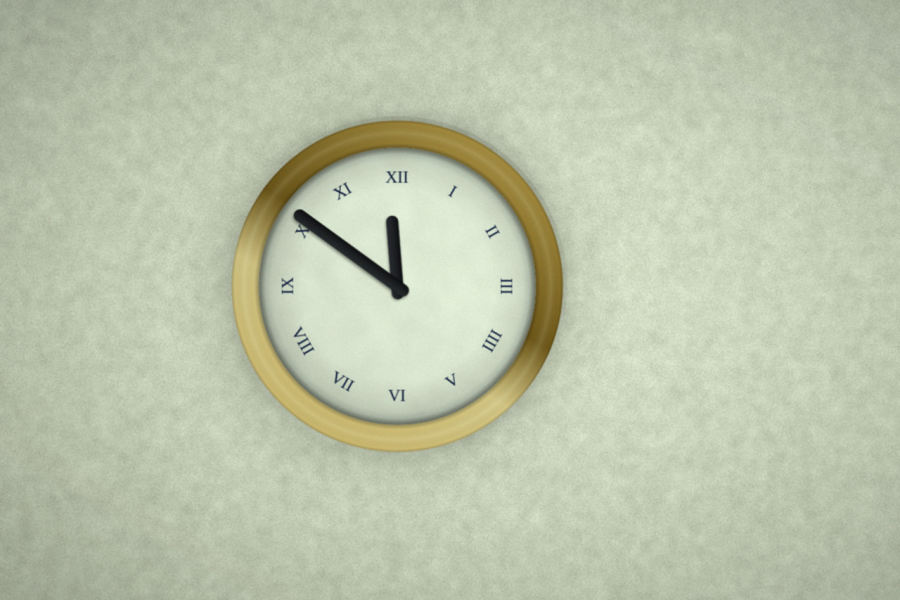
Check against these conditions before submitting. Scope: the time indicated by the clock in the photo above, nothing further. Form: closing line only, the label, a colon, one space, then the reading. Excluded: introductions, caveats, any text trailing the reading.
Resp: 11:51
